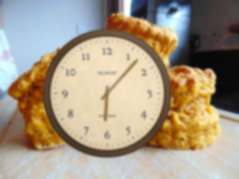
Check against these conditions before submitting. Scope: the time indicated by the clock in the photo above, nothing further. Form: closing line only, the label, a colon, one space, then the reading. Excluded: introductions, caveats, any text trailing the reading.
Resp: 6:07
